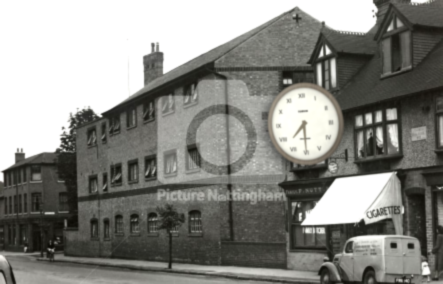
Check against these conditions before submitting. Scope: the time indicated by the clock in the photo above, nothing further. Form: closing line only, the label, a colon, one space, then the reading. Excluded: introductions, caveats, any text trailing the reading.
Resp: 7:30
